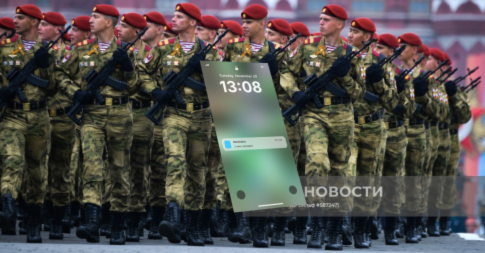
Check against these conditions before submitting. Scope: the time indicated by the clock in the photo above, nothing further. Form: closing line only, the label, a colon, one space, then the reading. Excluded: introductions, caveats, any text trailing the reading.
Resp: 13:08
